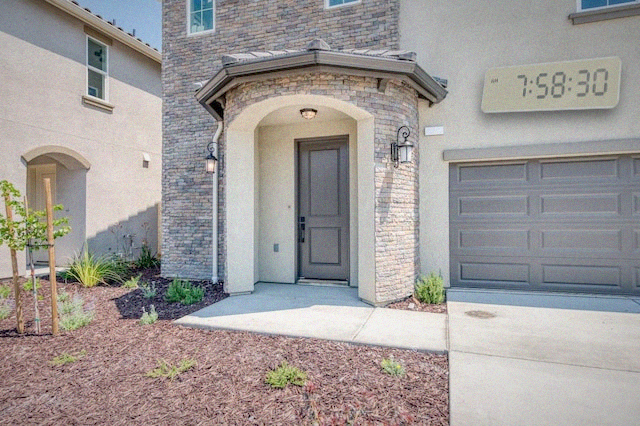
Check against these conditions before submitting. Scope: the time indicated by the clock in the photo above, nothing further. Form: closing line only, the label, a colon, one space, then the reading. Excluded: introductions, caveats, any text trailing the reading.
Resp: 7:58:30
